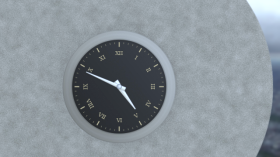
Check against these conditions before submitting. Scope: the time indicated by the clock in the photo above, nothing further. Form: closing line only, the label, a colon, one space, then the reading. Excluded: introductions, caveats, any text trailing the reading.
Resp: 4:49
